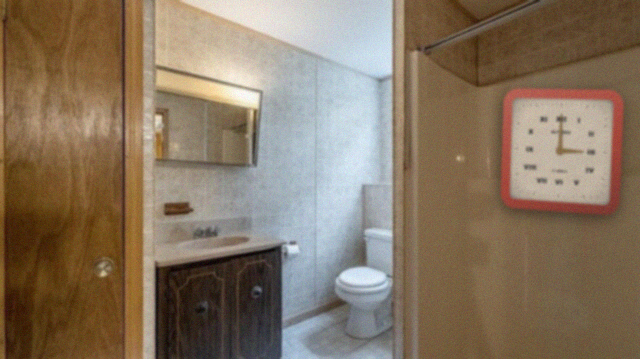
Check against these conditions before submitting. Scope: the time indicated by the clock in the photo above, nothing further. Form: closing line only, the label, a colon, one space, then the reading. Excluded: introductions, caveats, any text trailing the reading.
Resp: 3:00
